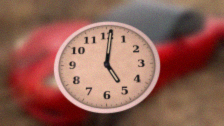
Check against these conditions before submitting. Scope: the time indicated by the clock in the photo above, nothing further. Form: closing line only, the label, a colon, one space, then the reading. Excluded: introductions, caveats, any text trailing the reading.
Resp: 5:01
